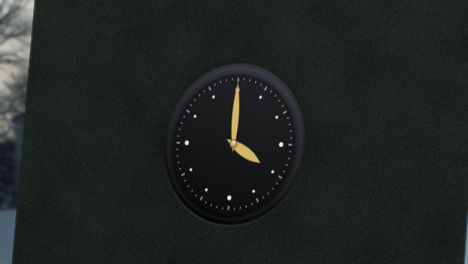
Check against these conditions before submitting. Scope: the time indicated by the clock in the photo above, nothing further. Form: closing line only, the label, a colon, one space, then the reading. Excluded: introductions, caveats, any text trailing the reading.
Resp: 4:00
